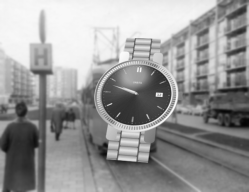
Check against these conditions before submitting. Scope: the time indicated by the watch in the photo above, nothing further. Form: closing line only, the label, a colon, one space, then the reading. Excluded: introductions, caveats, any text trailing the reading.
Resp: 9:48
